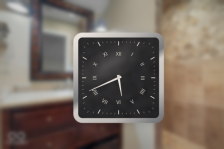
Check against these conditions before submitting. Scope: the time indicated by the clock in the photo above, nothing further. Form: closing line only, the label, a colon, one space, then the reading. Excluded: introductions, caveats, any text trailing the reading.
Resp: 5:41
